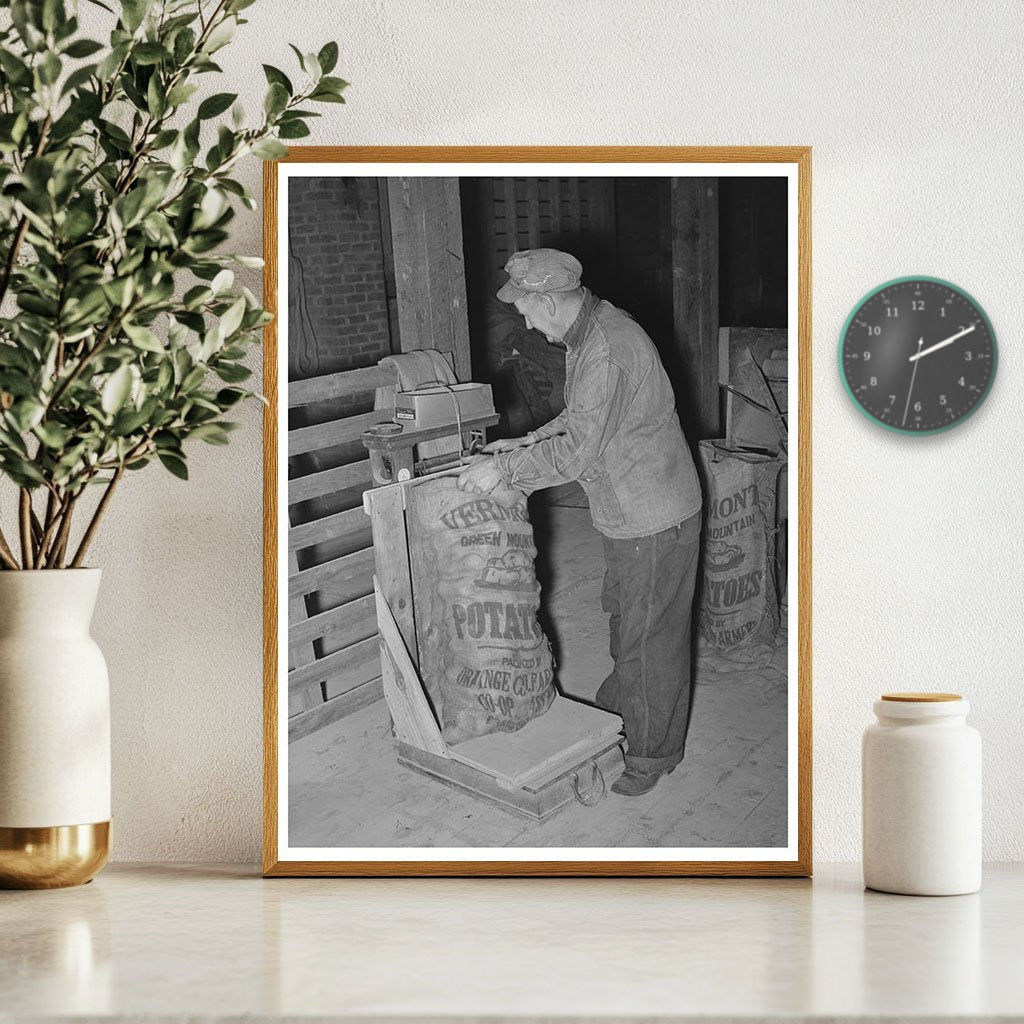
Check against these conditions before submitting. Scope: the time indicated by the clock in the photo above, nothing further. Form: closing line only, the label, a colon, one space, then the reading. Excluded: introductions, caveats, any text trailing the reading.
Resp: 2:10:32
